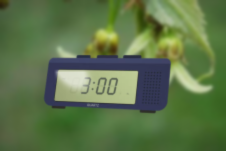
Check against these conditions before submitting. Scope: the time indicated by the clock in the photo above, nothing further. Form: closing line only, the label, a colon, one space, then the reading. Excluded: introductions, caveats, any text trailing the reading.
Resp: 3:00
